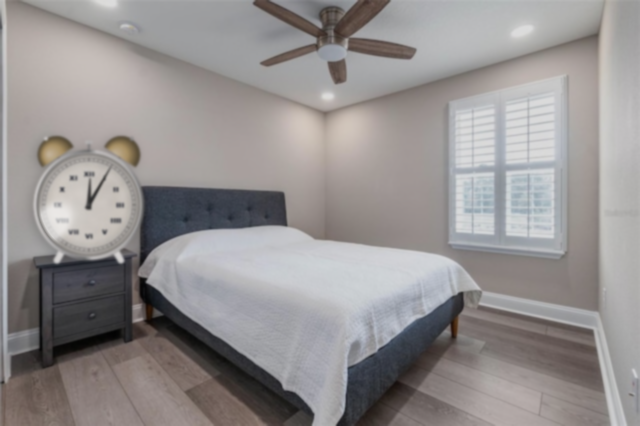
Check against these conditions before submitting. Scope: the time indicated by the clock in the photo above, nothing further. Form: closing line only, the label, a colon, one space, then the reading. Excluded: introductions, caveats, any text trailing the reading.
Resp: 12:05
